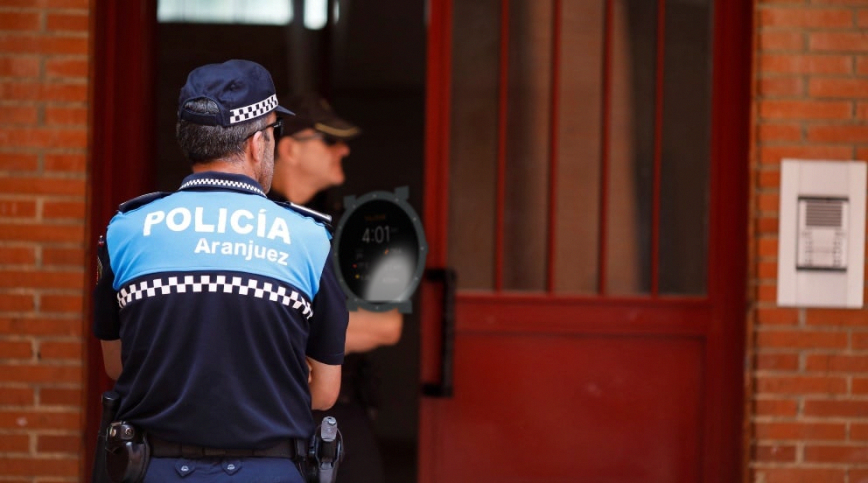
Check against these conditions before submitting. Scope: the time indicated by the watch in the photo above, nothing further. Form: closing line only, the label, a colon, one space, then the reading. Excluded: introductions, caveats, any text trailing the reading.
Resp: 4:01
